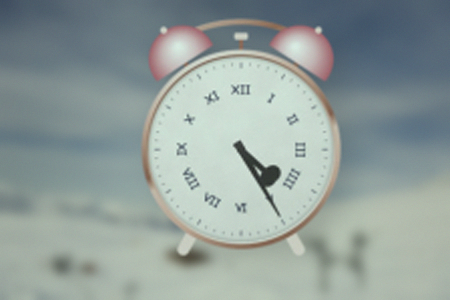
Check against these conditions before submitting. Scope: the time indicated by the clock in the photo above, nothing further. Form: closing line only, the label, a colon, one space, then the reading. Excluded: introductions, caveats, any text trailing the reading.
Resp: 4:25
